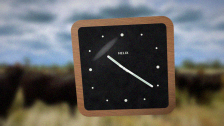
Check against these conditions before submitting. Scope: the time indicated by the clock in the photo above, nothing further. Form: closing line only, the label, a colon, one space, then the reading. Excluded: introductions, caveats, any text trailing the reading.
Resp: 10:21
